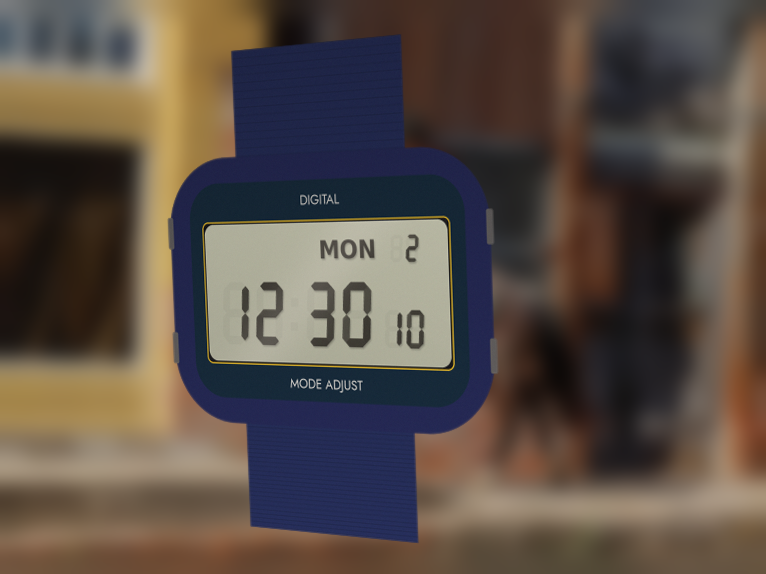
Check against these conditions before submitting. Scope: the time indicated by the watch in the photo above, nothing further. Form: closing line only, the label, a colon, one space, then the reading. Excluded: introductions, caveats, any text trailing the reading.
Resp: 12:30:10
